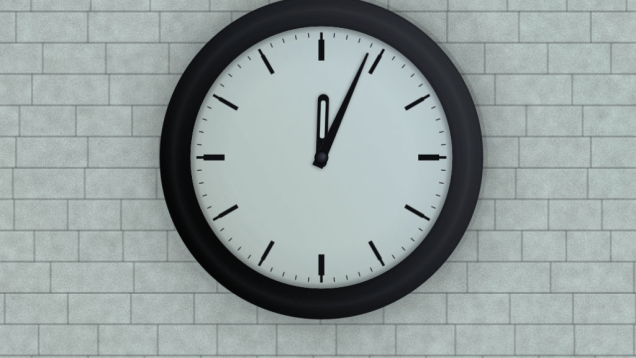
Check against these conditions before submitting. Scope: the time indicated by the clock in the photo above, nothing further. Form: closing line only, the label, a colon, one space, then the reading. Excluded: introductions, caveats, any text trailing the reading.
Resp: 12:04
